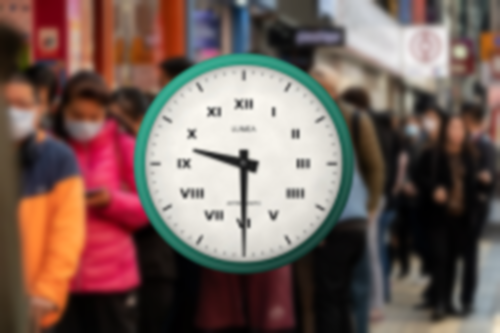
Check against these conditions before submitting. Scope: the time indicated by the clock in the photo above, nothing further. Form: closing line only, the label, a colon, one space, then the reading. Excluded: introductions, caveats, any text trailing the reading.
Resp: 9:30
